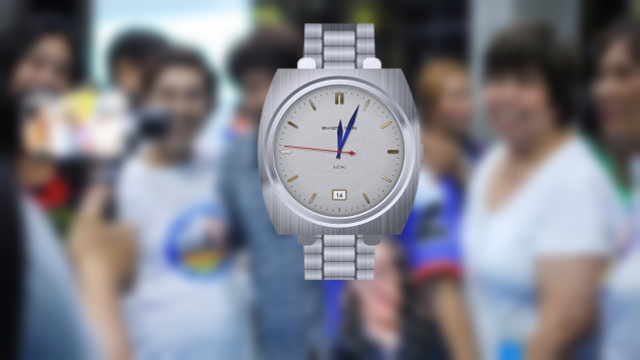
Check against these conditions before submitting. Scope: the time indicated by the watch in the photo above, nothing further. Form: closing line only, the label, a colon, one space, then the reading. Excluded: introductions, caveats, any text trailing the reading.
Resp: 12:03:46
